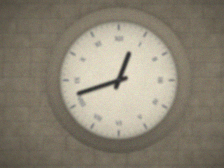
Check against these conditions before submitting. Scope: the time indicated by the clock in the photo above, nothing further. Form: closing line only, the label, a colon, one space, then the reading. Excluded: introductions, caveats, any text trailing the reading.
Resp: 12:42
